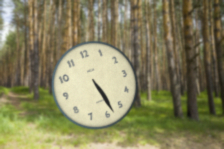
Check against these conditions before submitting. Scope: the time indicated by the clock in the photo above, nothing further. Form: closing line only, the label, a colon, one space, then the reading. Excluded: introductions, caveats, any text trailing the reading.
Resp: 5:28
